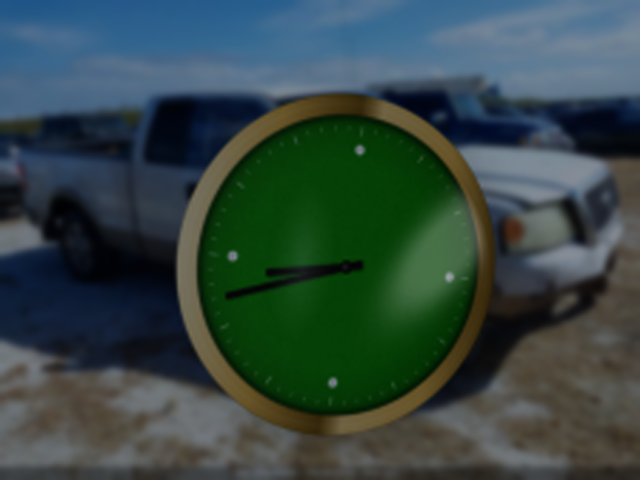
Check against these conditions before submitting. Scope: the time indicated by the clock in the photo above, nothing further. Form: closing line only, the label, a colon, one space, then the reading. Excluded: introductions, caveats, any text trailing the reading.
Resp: 8:42
